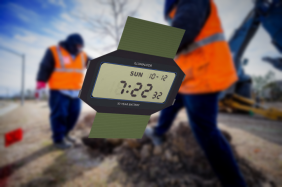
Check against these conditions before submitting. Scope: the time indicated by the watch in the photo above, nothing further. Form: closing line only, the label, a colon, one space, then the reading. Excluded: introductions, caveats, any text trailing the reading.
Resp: 7:22:32
